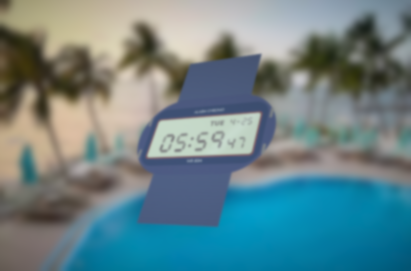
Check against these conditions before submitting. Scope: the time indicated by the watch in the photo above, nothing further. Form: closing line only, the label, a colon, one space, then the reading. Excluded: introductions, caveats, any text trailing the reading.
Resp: 5:59:47
